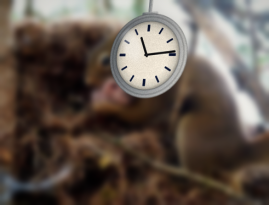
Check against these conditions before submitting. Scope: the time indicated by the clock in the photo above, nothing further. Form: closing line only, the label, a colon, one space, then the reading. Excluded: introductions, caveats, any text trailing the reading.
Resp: 11:14
